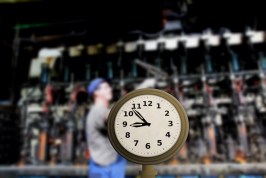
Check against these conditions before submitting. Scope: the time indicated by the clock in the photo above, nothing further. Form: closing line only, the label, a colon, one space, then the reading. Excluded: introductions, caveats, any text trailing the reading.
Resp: 8:53
